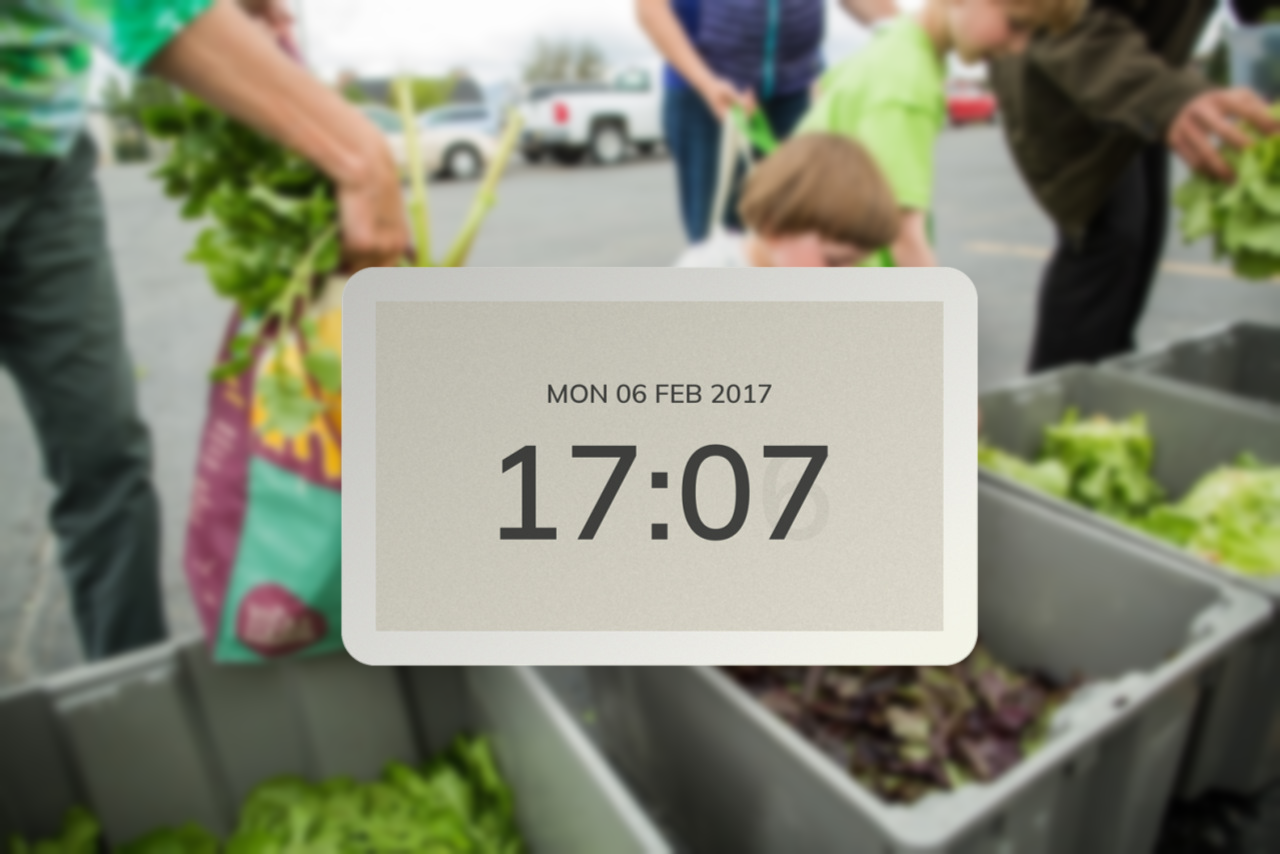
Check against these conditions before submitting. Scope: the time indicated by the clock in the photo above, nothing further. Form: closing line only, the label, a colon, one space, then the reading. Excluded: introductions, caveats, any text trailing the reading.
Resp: 17:07
